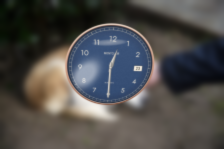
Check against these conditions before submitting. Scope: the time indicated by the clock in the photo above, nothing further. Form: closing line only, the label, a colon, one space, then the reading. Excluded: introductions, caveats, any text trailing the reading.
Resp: 12:30
